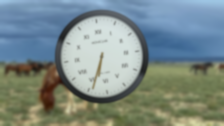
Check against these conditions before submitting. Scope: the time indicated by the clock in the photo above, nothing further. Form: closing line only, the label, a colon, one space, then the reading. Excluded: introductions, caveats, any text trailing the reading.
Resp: 6:34
